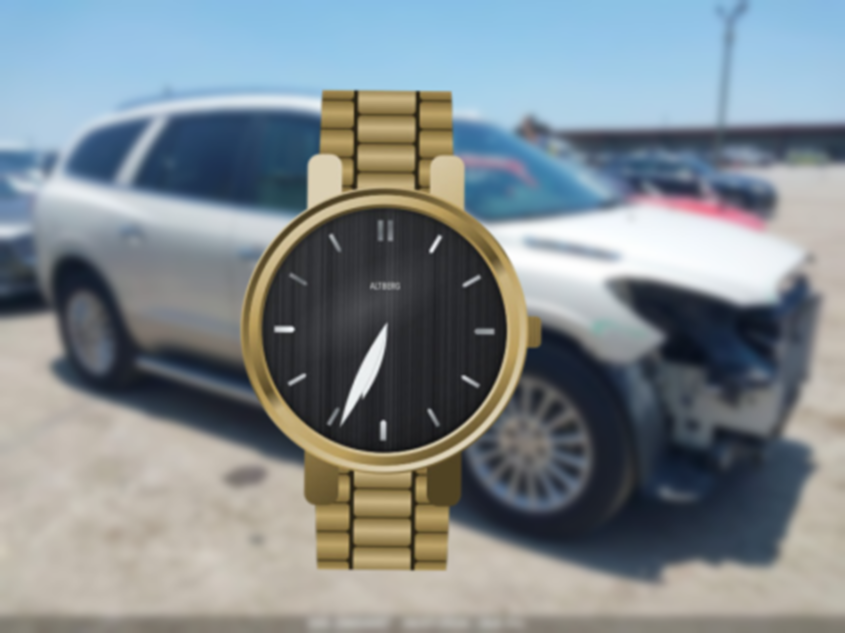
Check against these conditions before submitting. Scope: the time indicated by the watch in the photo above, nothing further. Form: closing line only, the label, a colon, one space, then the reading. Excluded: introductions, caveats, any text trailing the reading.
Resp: 6:34
